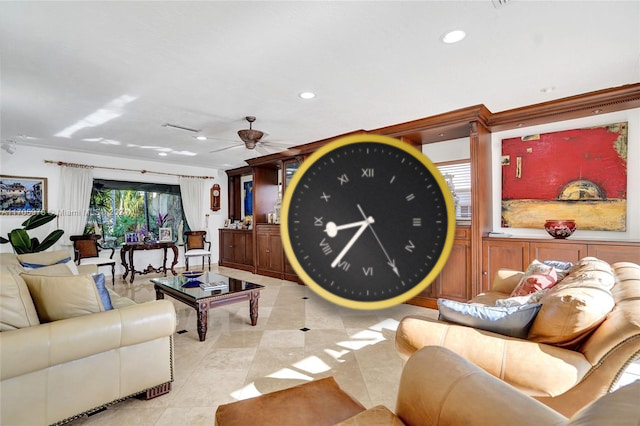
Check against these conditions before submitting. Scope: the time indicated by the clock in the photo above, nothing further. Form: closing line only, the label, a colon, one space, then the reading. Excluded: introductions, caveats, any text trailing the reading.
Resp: 8:36:25
